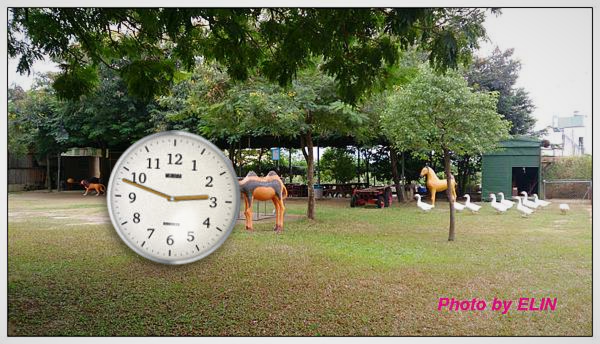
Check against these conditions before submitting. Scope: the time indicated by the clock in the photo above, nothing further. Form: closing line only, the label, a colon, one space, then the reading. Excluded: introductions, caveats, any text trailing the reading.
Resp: 2:48
